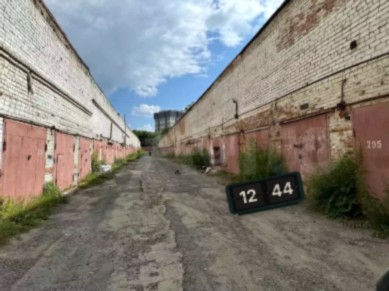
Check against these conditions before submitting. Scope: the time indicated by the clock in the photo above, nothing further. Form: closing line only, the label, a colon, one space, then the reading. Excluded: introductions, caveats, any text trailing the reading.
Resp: 12:44
